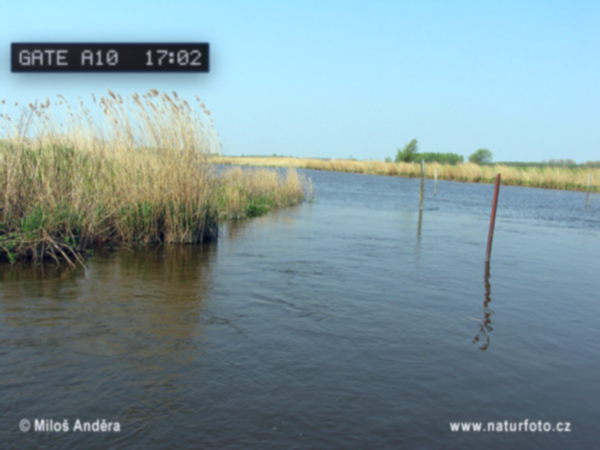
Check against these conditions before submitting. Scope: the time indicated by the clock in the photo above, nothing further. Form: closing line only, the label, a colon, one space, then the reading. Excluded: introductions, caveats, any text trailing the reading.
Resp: 17:02
